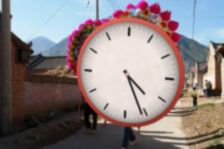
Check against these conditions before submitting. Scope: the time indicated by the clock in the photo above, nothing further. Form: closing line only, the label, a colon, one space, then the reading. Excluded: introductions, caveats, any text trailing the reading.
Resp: 4:26
